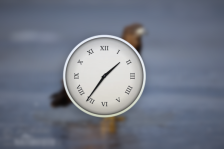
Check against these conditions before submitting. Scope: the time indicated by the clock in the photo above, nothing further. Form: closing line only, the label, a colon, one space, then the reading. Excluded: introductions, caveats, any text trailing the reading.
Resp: 1:36
